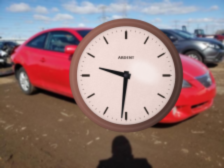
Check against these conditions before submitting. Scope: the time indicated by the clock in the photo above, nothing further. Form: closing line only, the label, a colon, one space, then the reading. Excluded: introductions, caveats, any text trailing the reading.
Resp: 9:31
